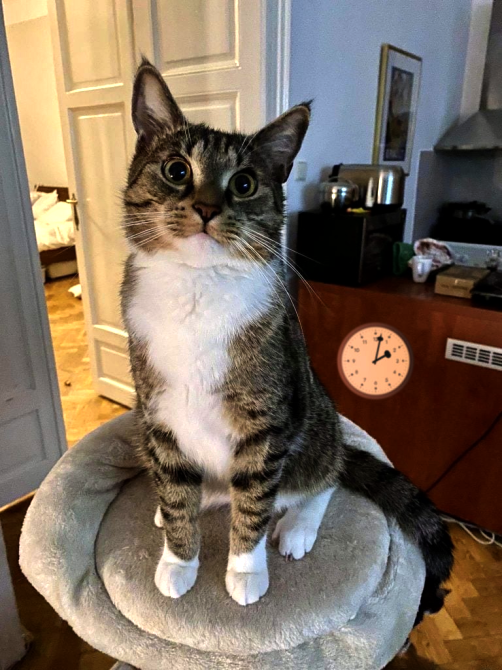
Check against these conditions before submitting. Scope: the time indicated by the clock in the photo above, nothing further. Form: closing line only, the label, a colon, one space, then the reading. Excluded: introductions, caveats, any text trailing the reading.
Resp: 2:02
